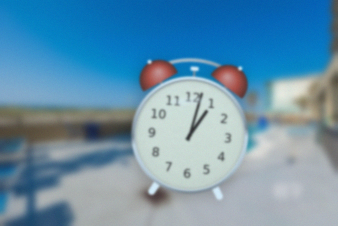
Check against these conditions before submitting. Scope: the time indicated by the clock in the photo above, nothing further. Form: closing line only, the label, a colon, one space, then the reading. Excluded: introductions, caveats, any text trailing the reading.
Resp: 1:02
